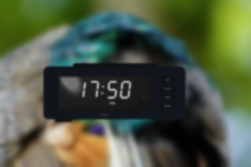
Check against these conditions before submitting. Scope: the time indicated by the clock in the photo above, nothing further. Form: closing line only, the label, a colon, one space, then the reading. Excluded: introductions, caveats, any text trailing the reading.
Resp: 17:50
